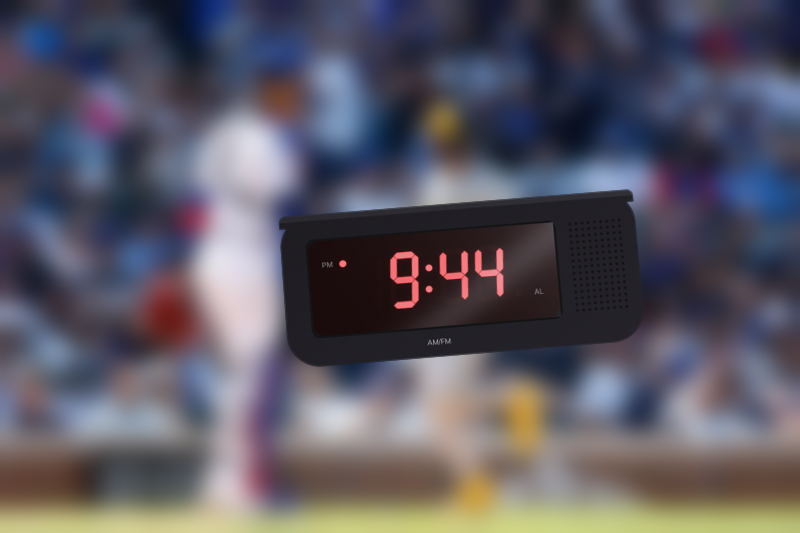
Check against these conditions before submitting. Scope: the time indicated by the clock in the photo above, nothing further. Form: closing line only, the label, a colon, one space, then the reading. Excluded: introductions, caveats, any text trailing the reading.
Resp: 9:44
